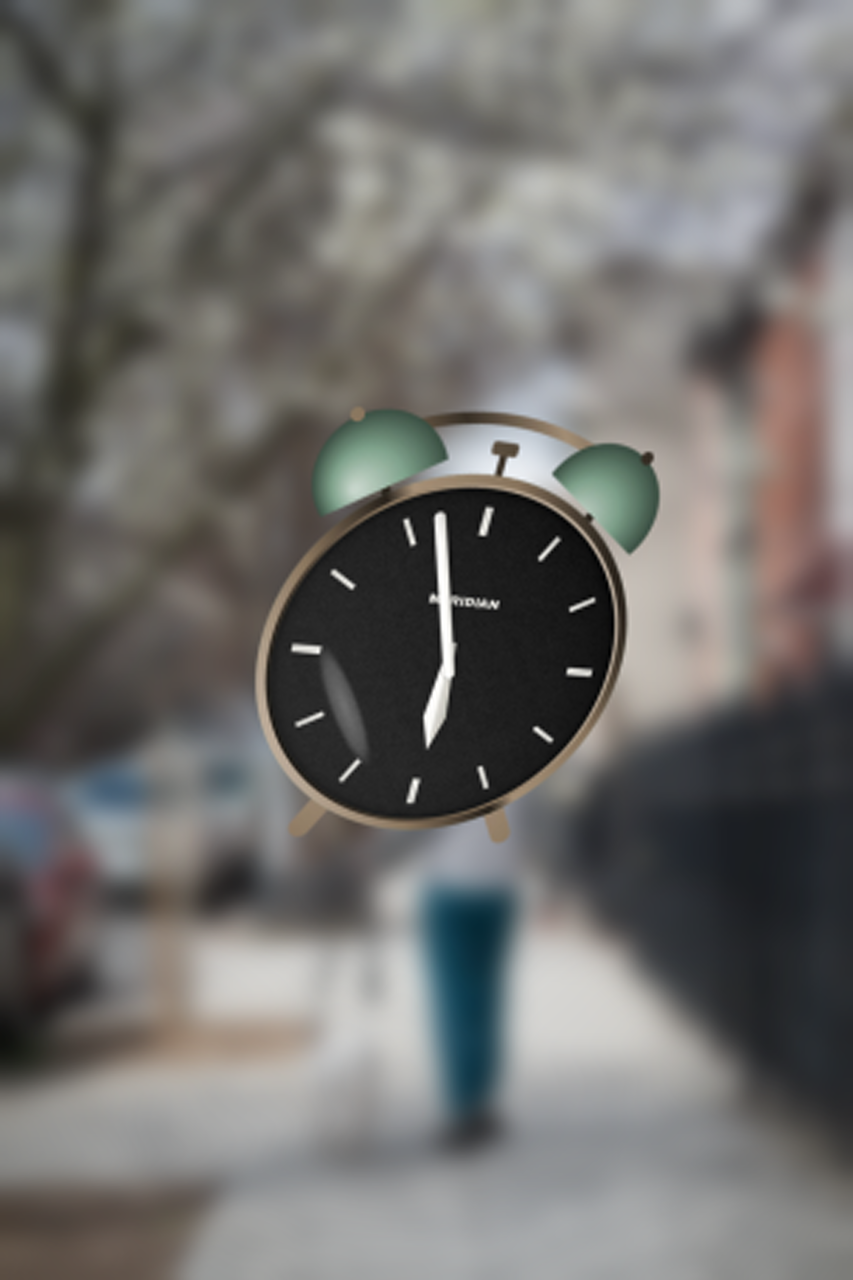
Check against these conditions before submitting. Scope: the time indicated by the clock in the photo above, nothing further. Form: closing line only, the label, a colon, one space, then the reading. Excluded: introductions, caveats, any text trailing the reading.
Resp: 5:57
